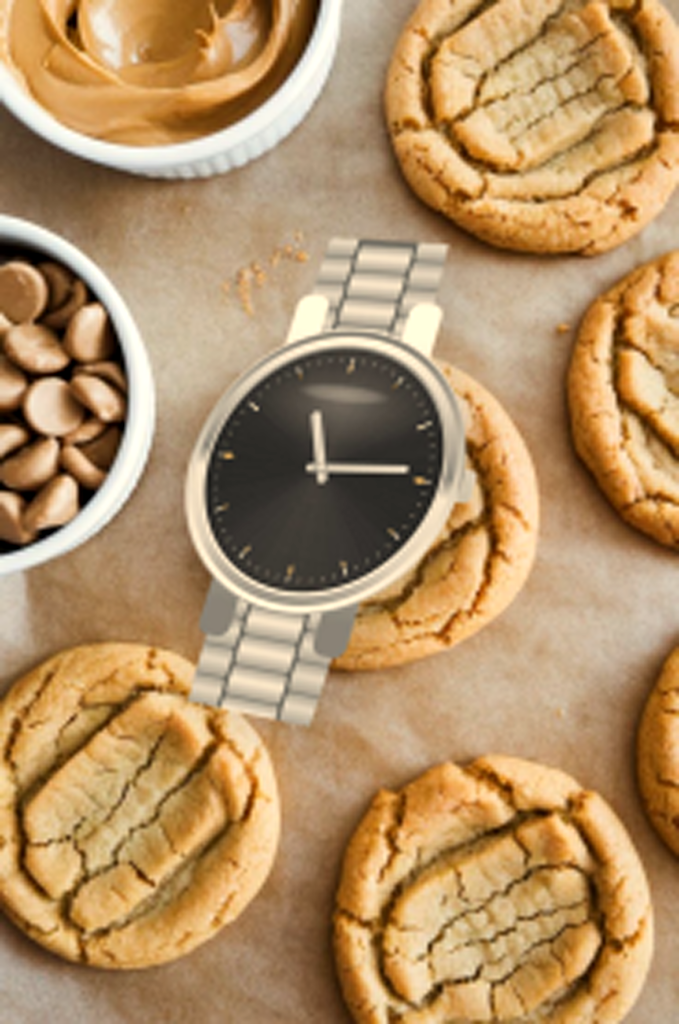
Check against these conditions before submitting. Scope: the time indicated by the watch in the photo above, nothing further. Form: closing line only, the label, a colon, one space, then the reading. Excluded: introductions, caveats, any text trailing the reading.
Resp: 11:14
